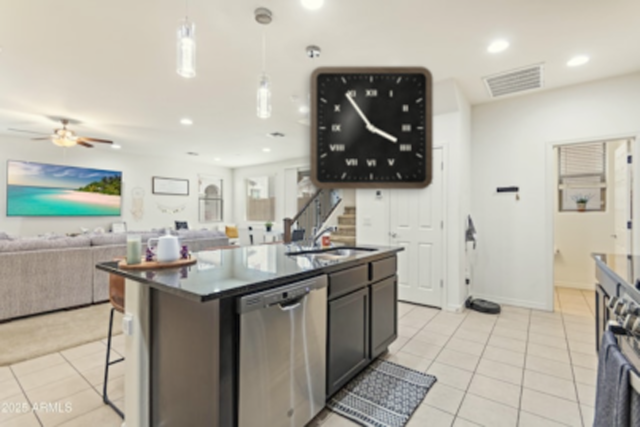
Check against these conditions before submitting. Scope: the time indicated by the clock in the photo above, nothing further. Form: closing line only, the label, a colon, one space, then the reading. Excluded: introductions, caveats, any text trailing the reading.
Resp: 3:54
